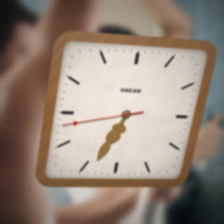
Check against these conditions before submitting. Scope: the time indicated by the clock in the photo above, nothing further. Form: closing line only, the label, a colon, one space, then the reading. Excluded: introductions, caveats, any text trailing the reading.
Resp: 6:33:43
